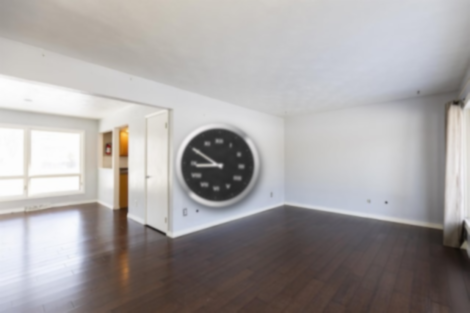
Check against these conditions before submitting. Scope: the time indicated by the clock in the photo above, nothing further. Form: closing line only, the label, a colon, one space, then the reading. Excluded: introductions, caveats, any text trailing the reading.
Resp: 8:50
